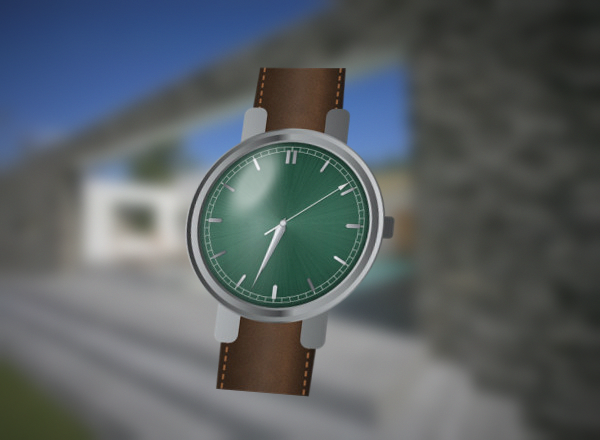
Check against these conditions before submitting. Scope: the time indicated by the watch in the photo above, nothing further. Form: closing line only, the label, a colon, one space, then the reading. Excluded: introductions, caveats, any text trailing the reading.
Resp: 6:33:09
